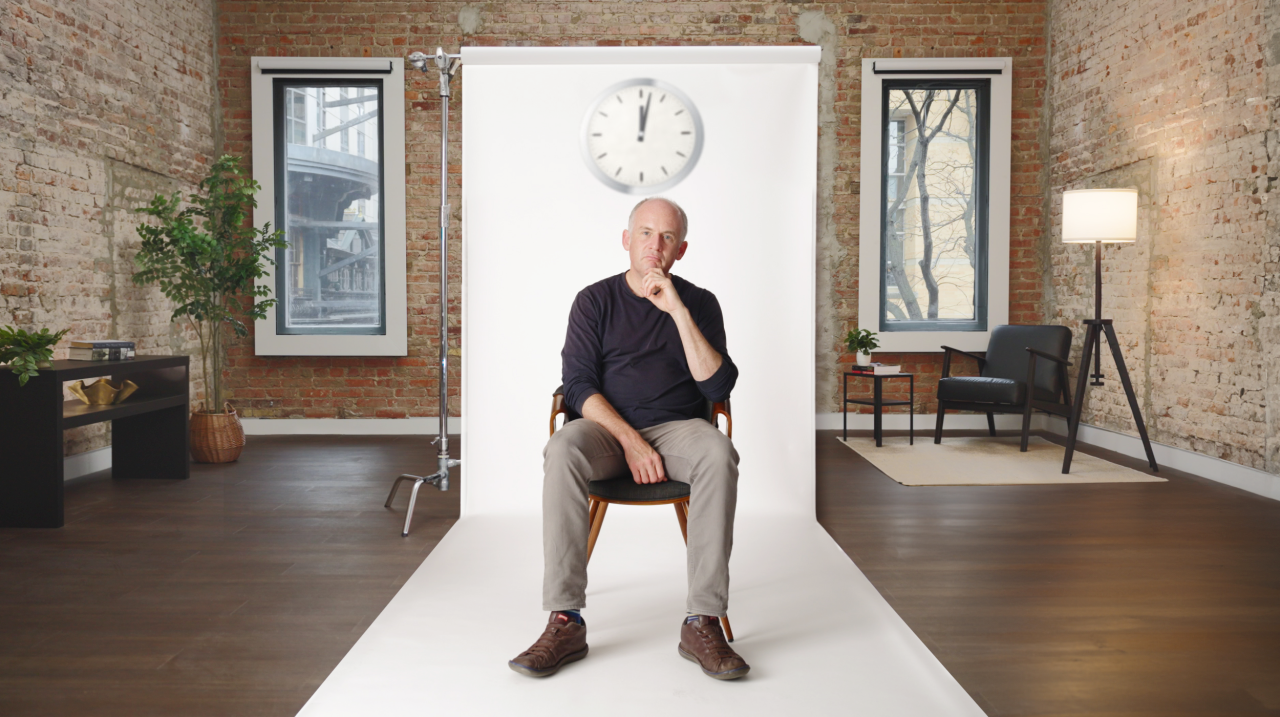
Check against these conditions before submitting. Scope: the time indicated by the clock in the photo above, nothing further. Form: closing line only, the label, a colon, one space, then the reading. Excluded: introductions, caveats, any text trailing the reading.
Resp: 12:02
